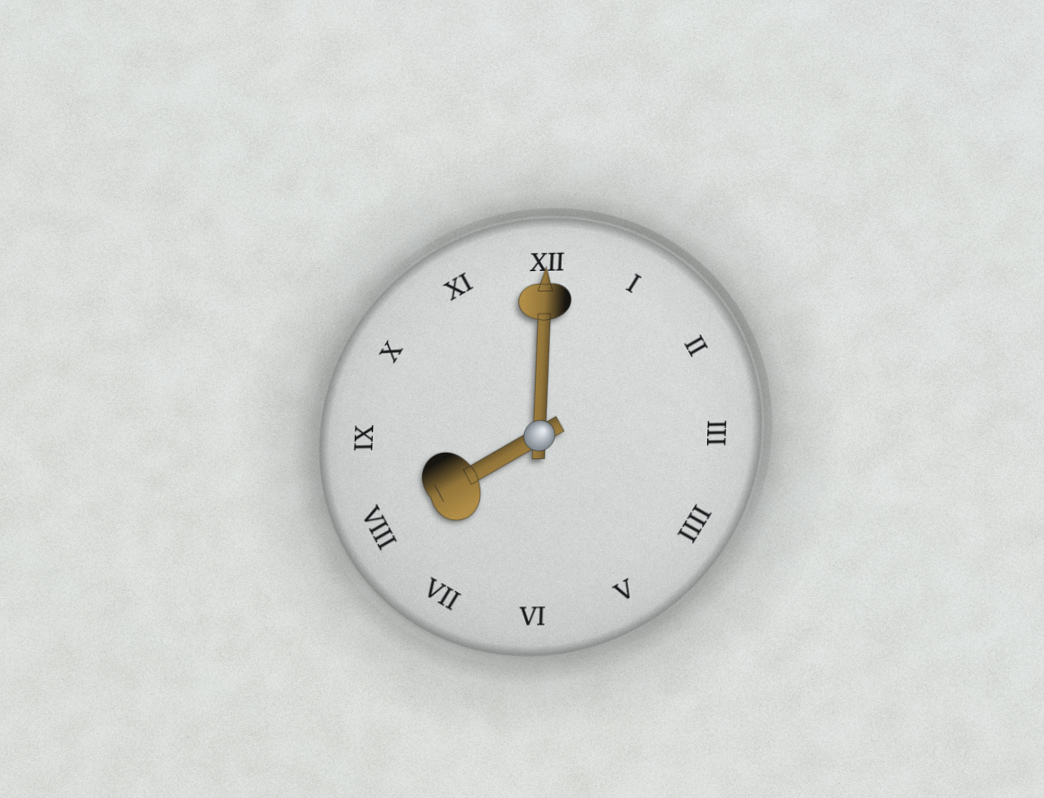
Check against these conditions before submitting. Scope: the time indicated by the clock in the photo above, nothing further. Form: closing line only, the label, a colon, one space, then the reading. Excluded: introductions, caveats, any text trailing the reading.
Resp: 8:00
